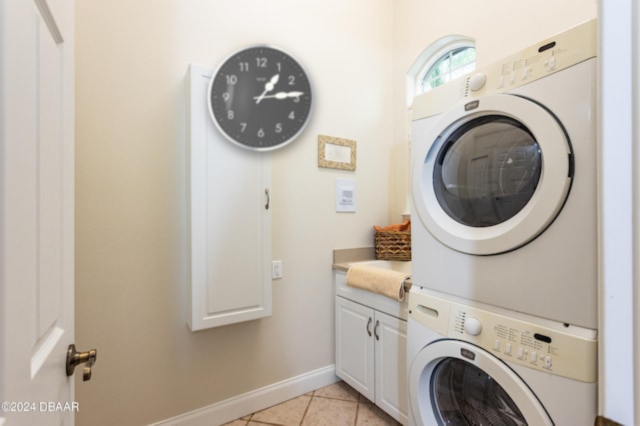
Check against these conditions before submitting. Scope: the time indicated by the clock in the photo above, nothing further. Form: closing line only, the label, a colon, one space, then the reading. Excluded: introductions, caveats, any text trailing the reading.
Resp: 1:14
